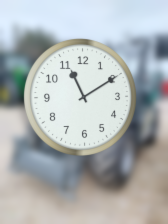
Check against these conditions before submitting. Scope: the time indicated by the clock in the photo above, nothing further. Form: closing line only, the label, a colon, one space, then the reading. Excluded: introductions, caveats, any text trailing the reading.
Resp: 11:10
